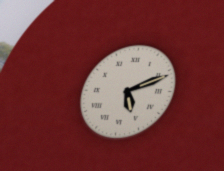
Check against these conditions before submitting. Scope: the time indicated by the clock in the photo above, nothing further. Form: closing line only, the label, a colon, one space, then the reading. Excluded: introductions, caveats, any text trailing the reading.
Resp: 5:11
